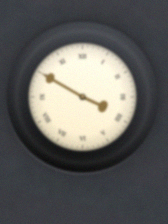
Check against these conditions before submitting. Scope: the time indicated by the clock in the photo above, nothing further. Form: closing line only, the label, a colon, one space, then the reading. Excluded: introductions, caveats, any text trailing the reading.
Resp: 3:50
